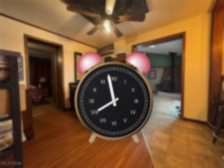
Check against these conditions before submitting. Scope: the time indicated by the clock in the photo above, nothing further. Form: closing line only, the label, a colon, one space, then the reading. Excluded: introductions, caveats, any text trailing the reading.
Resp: 7:58
